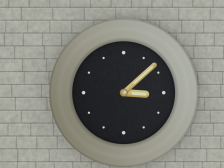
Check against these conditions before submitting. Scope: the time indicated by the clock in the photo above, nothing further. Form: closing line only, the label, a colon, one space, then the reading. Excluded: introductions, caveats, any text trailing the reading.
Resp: 3:08
